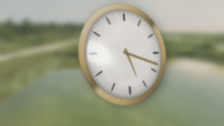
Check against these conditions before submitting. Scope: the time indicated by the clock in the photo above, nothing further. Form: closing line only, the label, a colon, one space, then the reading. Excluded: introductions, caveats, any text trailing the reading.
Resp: 5:18
